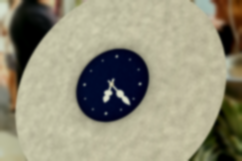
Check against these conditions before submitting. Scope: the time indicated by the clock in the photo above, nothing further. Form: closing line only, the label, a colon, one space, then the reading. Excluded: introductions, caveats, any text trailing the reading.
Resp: 6:22
